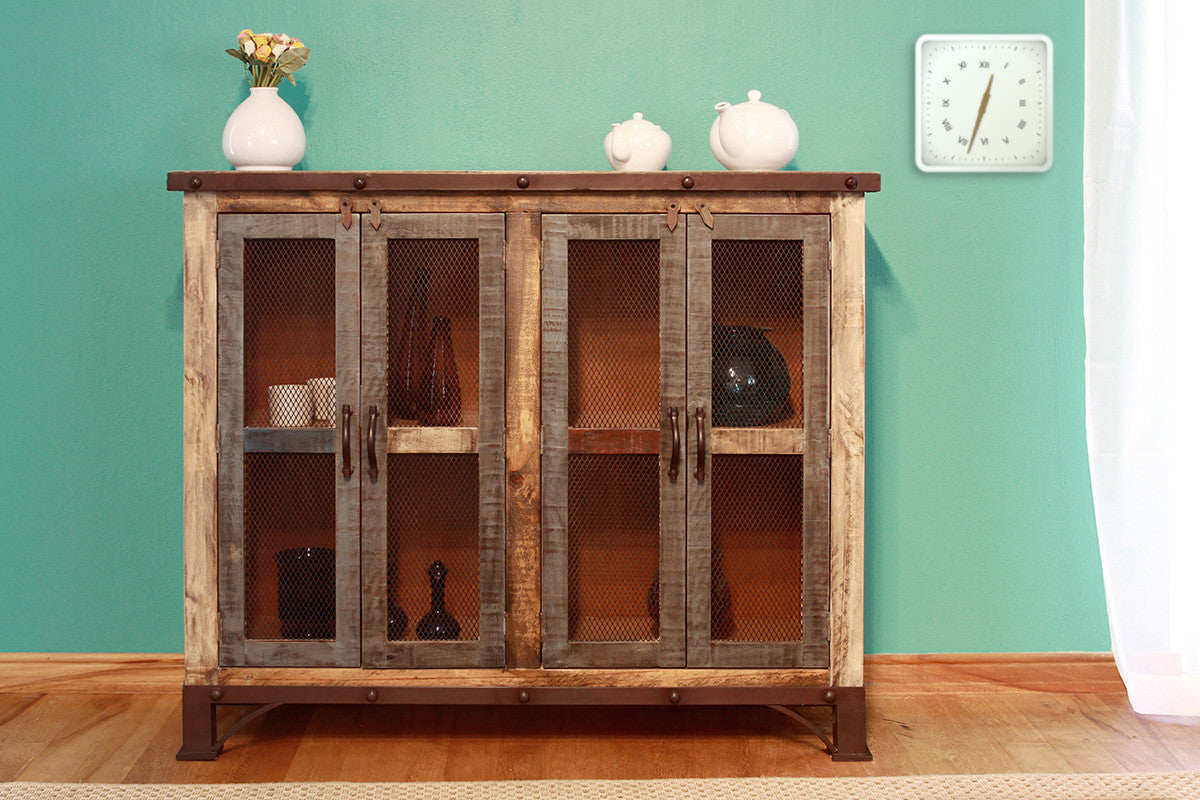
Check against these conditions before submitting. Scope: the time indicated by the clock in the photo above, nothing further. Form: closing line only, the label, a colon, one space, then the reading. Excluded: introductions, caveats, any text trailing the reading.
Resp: 12:33
